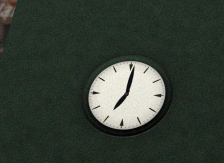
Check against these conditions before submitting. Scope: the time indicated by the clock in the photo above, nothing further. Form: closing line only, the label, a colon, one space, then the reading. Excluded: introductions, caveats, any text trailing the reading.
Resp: 7:01
